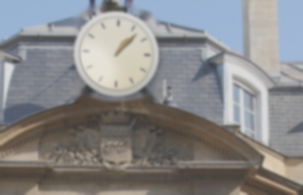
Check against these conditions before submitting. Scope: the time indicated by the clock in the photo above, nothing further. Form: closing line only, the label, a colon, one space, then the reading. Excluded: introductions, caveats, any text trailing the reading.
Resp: 1:07
